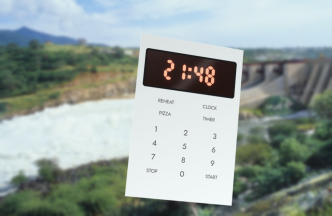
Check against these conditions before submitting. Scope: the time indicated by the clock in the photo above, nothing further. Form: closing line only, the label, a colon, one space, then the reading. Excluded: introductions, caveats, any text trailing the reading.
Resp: 21:48
